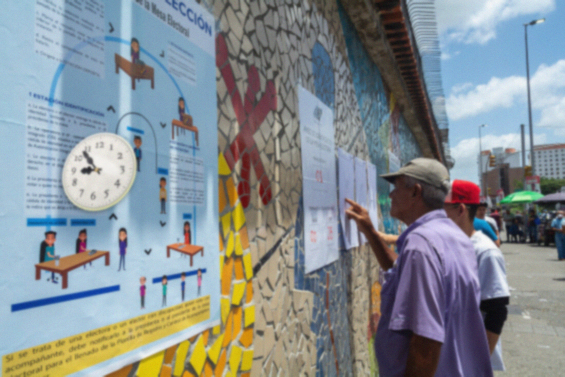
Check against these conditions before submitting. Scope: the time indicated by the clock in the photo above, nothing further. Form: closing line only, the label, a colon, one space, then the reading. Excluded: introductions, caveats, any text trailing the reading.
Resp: 8:53
